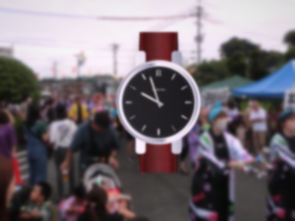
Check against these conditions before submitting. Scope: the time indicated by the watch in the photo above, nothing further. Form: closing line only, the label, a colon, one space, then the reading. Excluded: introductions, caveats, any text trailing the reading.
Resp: 9:57
